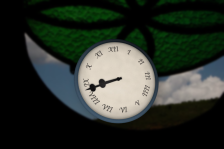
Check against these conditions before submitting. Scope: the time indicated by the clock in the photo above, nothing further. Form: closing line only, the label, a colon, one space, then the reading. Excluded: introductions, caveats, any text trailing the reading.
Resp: 8:43
